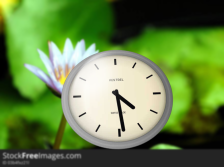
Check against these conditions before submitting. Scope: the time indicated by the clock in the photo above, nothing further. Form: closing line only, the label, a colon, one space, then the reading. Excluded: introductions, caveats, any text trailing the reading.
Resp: 4:29
